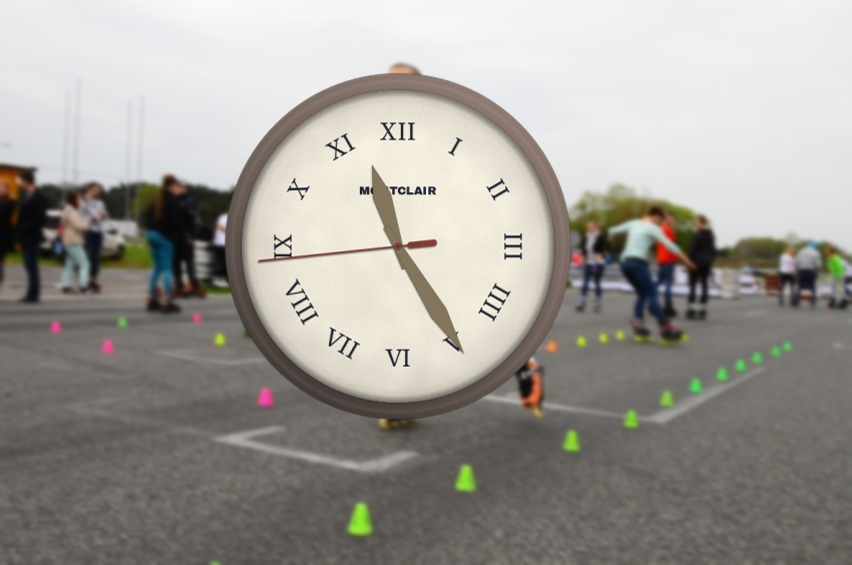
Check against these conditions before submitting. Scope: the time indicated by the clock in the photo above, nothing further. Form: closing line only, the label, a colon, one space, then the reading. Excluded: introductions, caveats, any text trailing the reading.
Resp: 11:24:44
